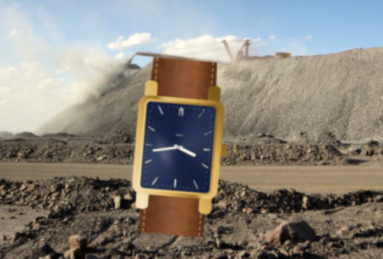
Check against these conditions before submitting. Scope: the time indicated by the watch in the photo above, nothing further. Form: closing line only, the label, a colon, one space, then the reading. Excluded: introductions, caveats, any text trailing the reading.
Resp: 3:43
